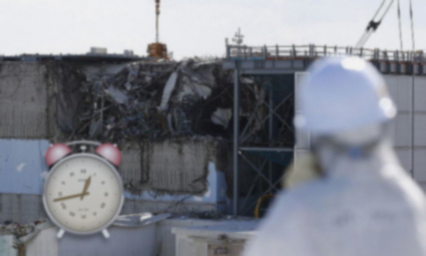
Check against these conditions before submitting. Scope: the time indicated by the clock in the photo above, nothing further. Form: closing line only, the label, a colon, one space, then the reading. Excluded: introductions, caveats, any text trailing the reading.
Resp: 12:43
